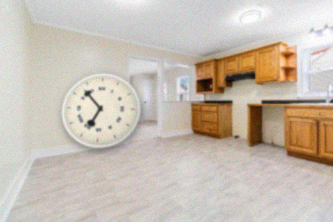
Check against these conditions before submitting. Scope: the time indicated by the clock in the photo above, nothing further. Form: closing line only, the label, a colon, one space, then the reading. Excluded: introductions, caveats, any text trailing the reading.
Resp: 6:53
